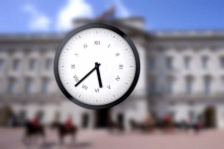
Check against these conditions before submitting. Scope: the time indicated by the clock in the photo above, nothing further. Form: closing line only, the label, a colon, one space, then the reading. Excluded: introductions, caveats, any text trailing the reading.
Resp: 5:38
